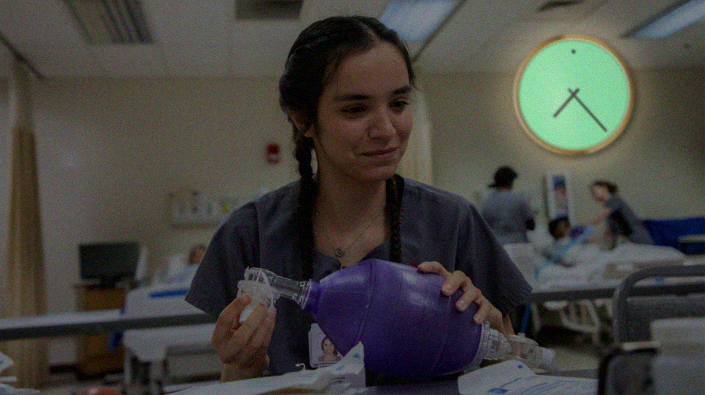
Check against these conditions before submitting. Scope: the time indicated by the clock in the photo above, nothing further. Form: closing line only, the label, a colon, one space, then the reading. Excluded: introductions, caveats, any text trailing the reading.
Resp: 7:23
